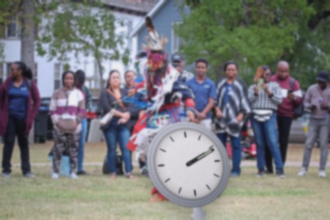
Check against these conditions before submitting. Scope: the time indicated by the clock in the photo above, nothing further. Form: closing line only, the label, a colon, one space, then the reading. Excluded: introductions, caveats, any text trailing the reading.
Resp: 2:11
